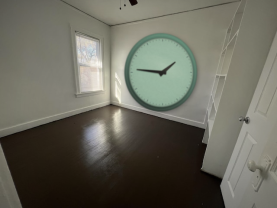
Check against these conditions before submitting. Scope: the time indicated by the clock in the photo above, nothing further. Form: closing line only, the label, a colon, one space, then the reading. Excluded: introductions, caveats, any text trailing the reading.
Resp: 1:46
